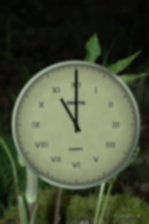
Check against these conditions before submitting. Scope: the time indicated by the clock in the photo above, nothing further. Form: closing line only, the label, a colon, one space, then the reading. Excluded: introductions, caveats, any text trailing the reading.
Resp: 11:00
